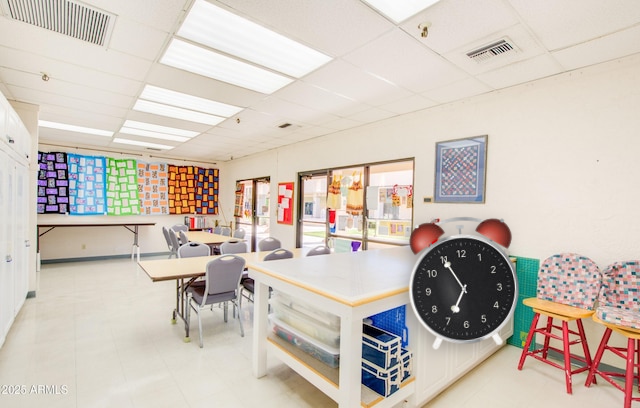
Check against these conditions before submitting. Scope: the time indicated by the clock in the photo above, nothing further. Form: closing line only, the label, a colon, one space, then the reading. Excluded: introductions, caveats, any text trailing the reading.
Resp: 6:55
